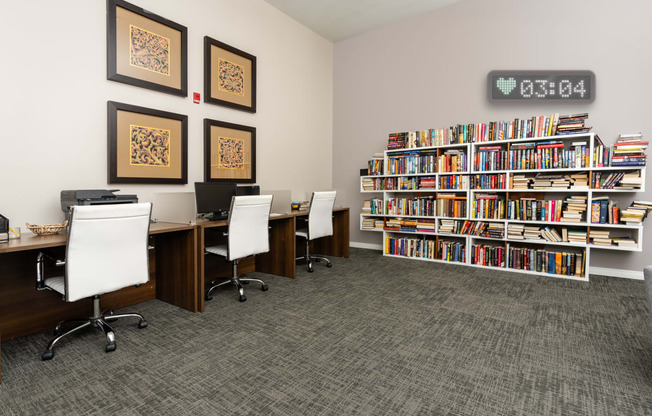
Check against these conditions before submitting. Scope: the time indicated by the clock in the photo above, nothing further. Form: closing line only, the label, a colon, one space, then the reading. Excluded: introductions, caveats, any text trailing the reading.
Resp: 3:04
